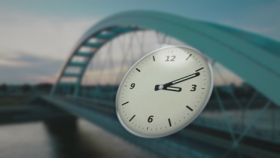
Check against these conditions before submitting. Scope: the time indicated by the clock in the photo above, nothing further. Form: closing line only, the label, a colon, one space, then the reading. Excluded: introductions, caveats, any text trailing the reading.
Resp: 3:11
